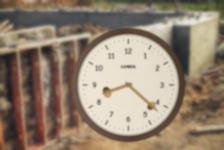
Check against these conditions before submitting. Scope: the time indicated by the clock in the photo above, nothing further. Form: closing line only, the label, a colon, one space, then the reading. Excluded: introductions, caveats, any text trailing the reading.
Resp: 8:22
